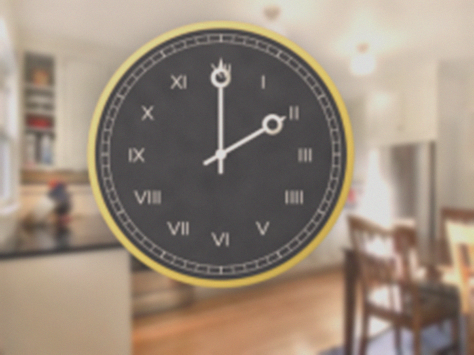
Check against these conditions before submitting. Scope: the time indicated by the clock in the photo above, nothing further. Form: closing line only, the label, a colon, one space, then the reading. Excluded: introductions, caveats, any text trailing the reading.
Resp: 2:00
